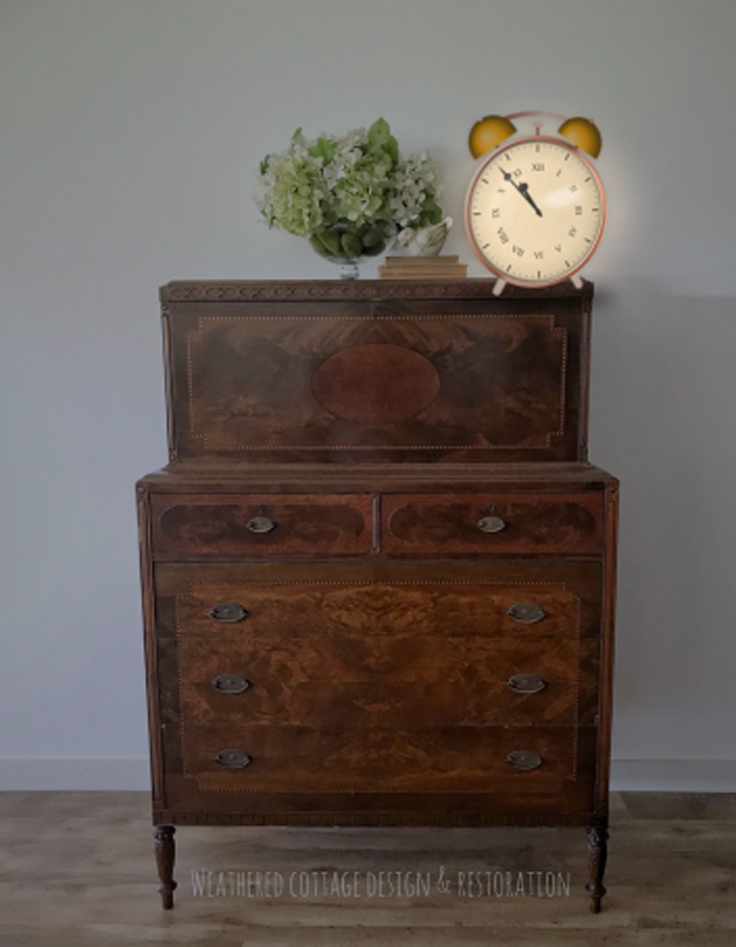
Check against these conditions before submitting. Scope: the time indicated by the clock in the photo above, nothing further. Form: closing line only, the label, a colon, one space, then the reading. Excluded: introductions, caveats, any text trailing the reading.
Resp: 10:53
